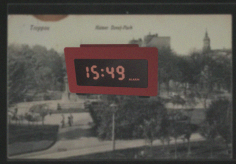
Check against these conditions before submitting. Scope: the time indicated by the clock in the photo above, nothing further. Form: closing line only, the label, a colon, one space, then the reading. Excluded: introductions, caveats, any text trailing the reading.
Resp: 15:49
